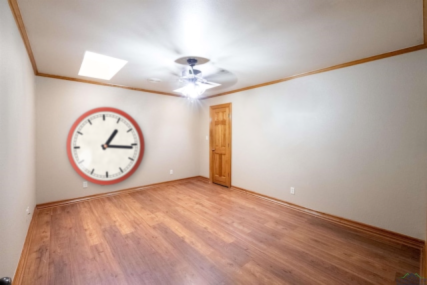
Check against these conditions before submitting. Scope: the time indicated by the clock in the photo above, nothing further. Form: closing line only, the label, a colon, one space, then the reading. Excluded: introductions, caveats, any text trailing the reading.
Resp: 1:16
